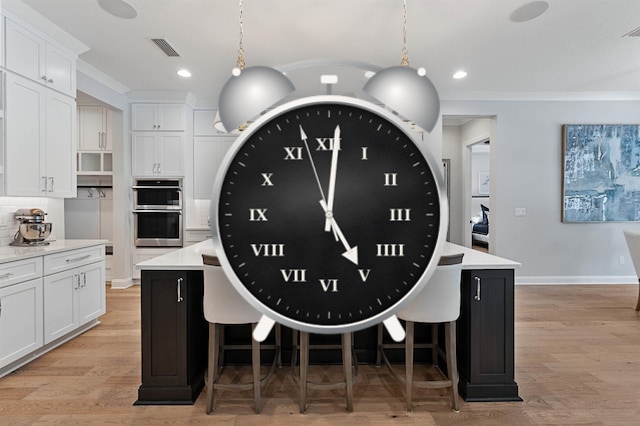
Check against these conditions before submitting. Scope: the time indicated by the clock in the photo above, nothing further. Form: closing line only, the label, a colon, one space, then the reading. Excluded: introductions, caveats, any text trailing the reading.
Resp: 5:00:57
